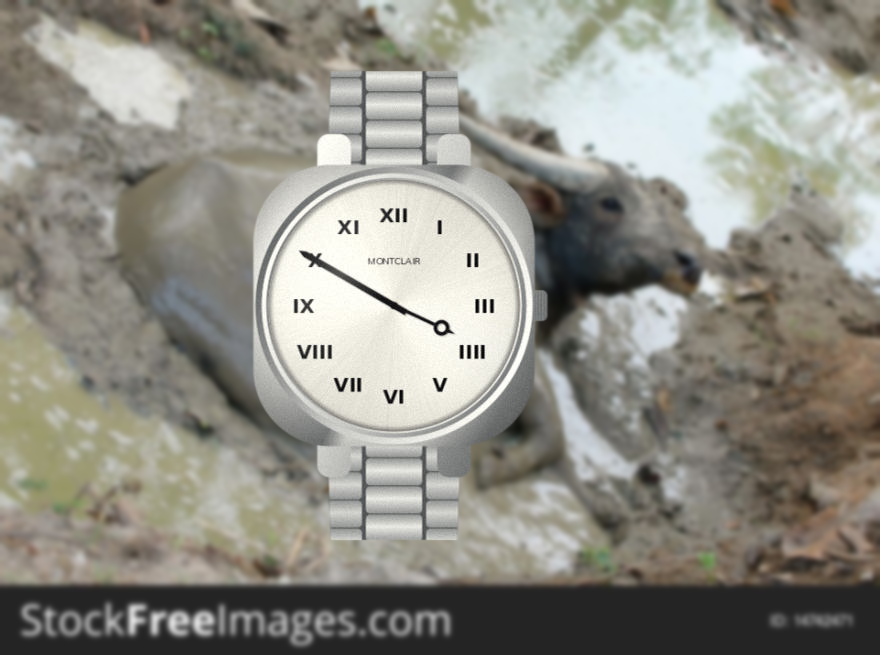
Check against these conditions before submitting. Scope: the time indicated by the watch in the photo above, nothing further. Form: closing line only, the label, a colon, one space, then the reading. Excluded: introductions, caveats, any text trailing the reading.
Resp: 3:50
